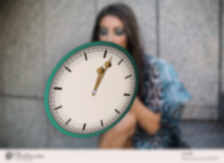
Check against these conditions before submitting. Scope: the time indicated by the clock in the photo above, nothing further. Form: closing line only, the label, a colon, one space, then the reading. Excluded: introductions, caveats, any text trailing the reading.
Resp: 12:02
